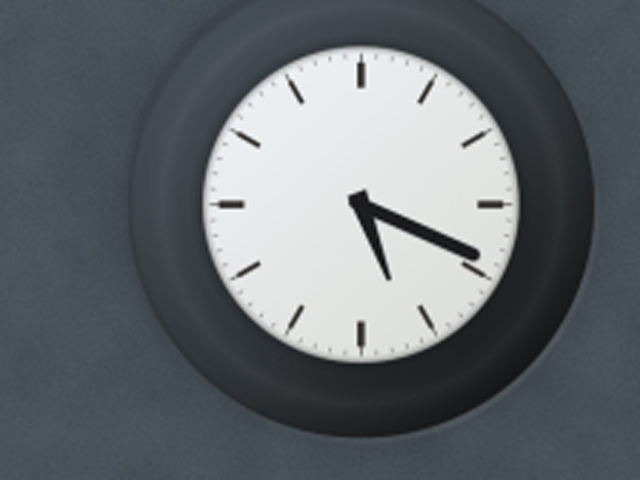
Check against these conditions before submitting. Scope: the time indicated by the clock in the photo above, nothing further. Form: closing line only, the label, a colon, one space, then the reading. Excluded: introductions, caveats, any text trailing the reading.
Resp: 5:19
